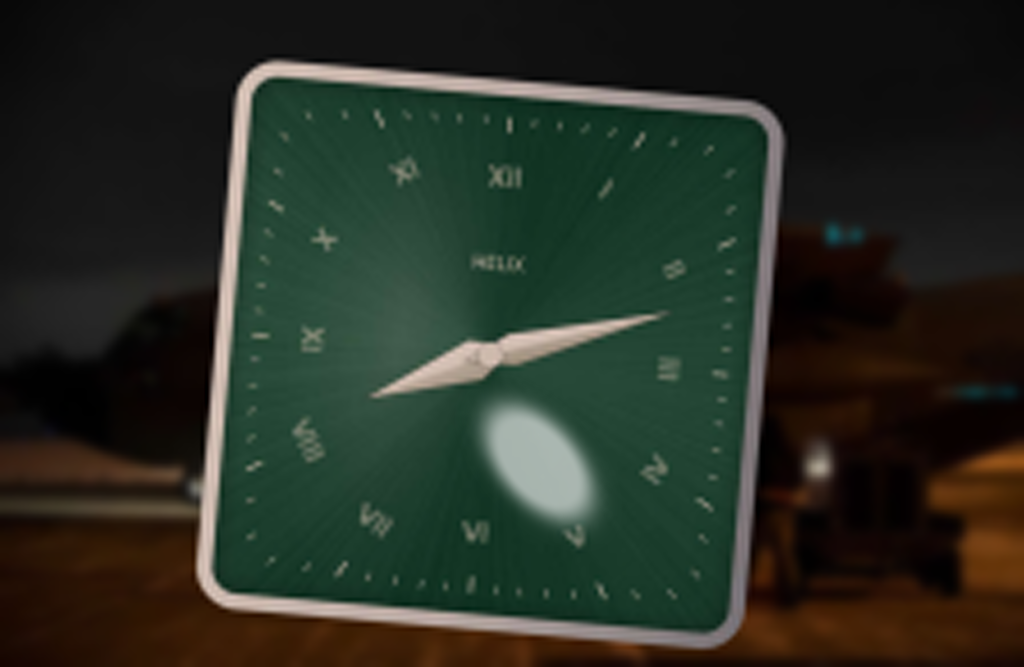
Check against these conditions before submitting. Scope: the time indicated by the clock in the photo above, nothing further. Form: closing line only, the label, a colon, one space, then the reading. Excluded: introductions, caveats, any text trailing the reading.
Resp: 8:12
